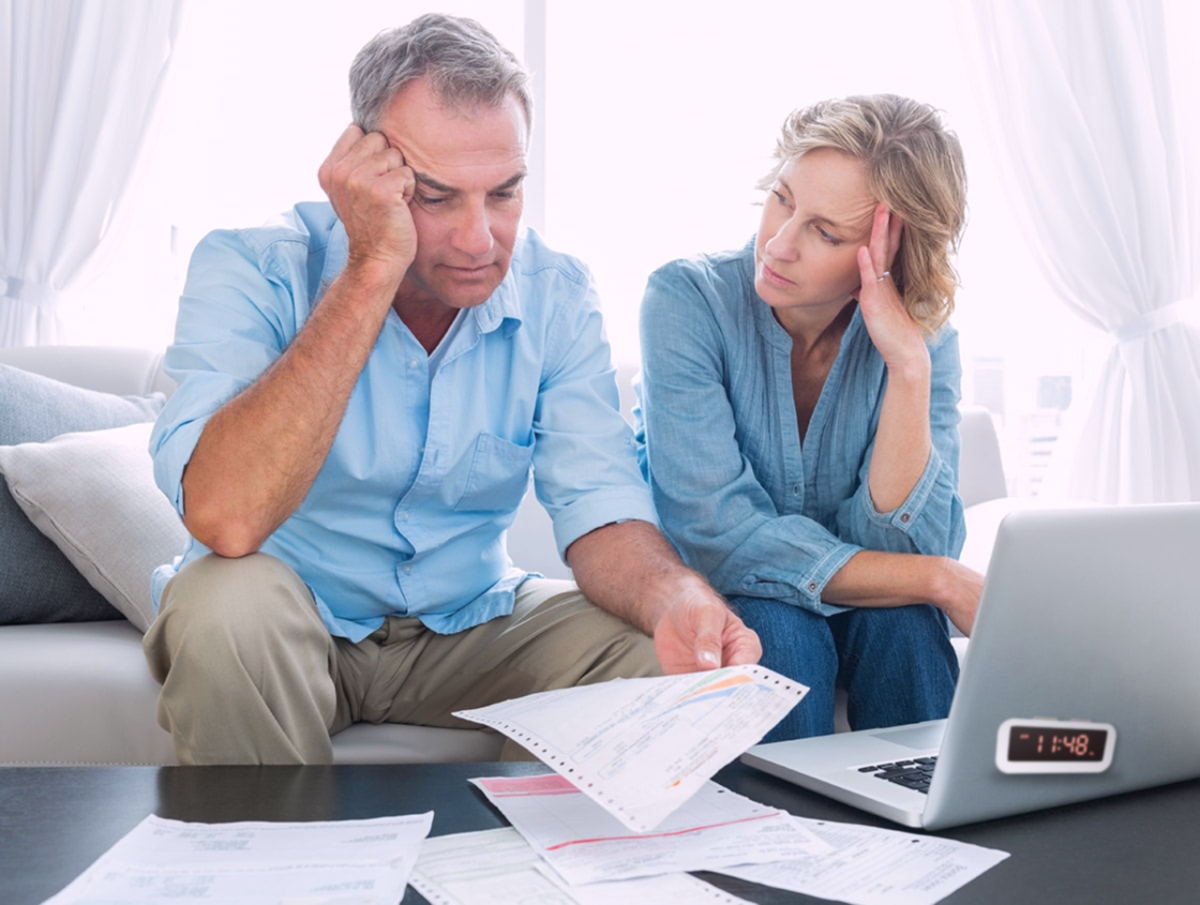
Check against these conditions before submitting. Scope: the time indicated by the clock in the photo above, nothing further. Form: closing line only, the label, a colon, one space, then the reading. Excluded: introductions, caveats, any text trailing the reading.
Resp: 11:48
